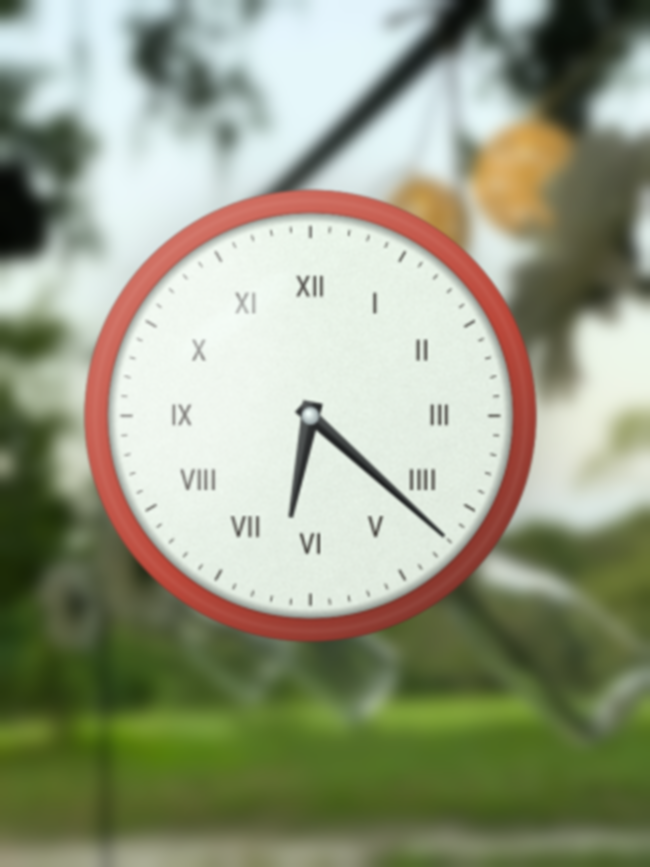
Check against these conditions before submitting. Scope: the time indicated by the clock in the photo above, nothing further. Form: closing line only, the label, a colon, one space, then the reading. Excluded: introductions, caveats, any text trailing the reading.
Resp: 6:22
